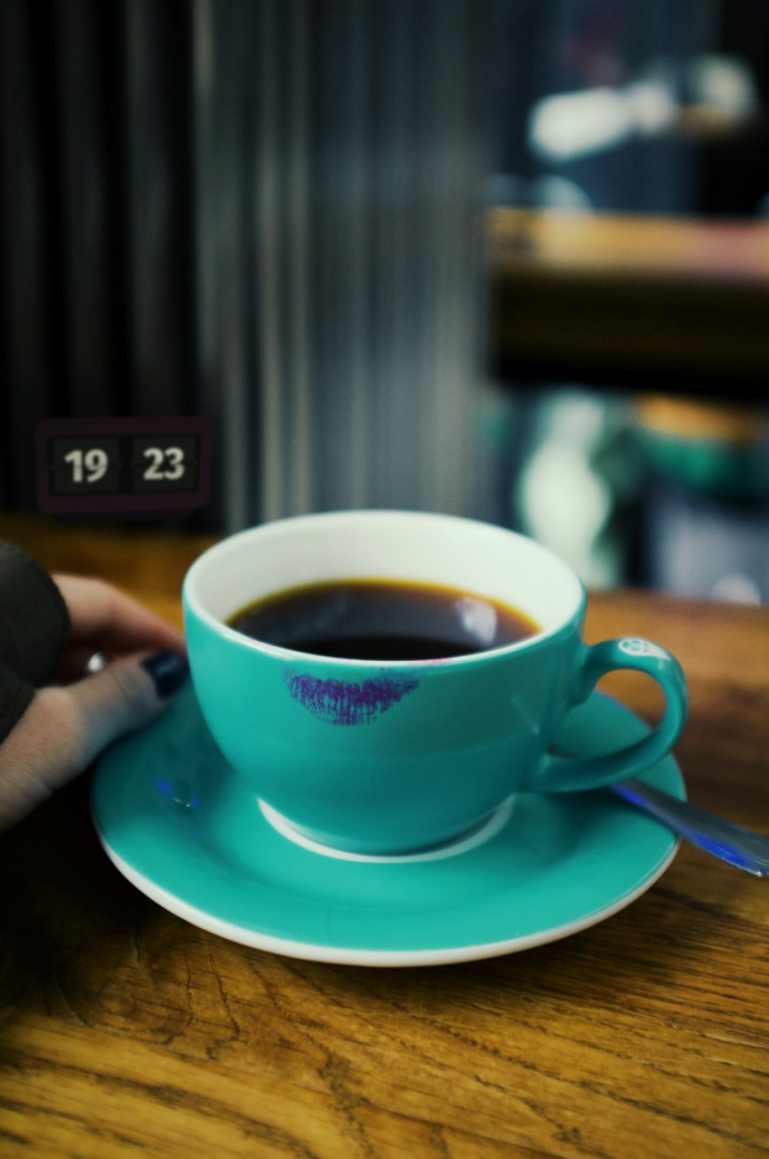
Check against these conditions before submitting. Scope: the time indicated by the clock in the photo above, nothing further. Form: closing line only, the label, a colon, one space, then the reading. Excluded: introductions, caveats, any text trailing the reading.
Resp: 19:23
